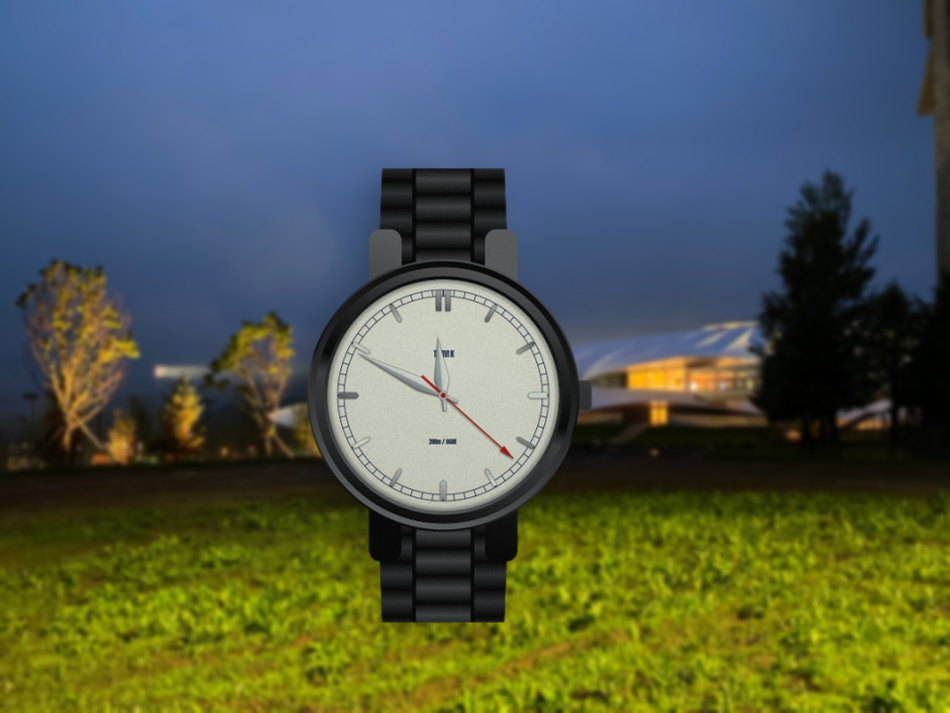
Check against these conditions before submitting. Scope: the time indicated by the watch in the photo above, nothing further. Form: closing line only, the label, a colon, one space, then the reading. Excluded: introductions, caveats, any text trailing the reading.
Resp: 11:49:22
